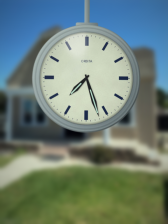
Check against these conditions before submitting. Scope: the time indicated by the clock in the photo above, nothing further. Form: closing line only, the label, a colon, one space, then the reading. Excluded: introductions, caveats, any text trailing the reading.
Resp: 7:27
